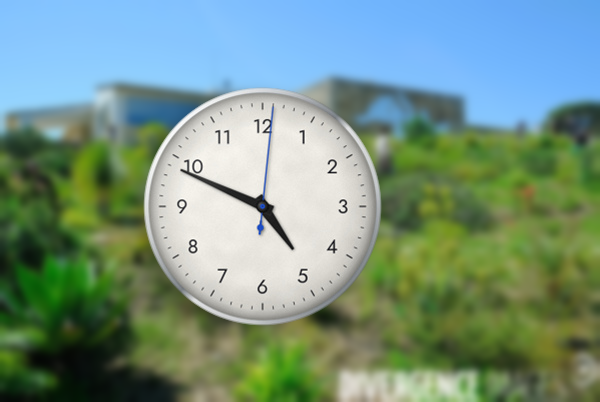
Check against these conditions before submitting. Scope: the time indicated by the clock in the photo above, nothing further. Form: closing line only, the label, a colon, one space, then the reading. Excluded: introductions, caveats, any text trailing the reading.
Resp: 4:49:01
